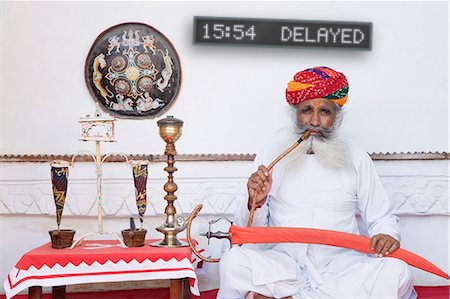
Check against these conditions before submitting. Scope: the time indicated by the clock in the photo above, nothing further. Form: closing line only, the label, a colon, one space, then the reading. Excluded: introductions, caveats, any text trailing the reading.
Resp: 15:54
